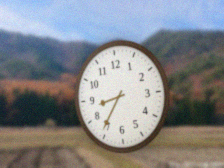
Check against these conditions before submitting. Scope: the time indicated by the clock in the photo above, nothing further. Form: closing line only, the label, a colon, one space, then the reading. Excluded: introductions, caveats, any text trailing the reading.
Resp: 8:36
